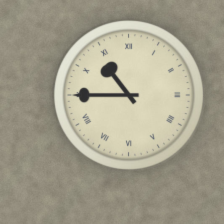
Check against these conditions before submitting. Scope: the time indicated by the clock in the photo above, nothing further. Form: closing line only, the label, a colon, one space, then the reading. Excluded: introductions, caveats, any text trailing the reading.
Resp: 10:45
